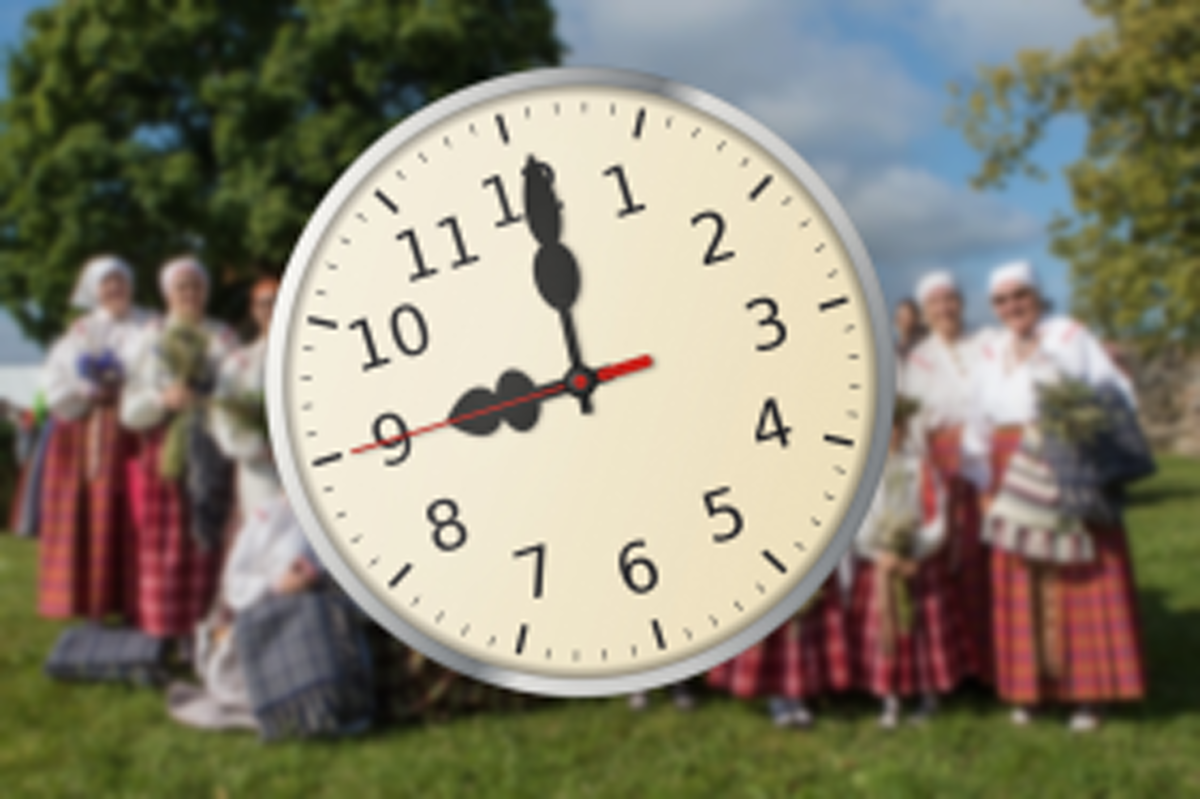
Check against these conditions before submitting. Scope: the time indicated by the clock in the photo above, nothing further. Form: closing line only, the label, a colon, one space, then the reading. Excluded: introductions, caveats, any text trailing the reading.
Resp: 9:00:45
